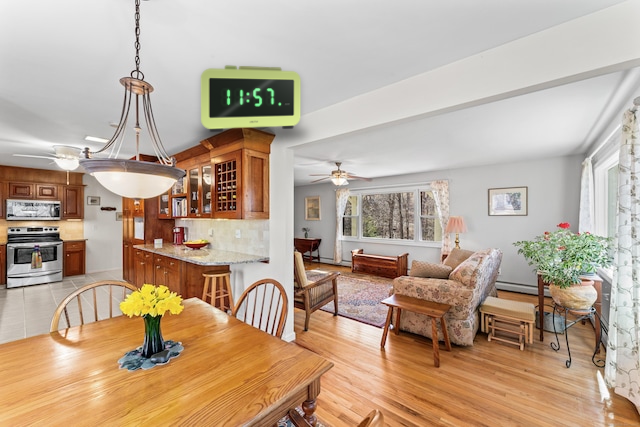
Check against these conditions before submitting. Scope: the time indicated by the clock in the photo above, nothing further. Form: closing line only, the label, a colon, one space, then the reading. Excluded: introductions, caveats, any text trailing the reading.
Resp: 11:57
